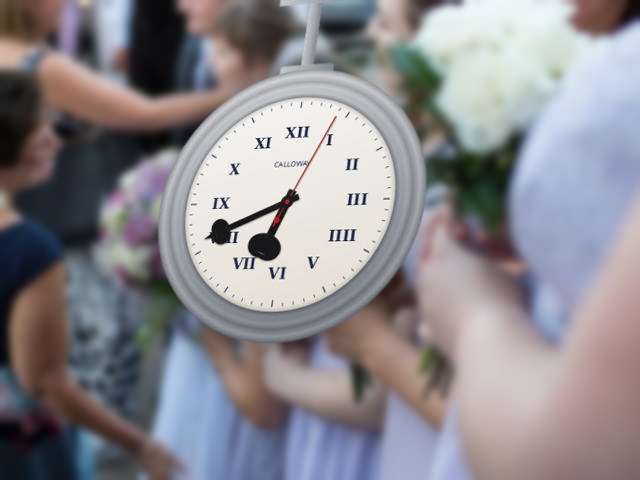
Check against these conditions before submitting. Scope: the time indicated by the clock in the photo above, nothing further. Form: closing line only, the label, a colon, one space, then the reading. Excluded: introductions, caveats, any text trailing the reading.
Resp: 6:41:04
